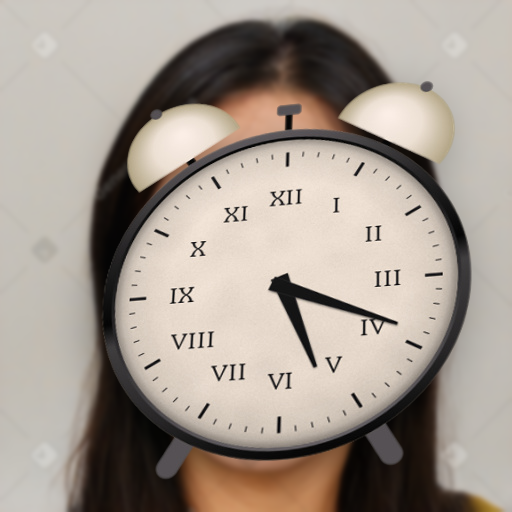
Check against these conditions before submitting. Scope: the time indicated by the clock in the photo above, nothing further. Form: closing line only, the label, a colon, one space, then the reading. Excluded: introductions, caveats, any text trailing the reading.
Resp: 5:19
